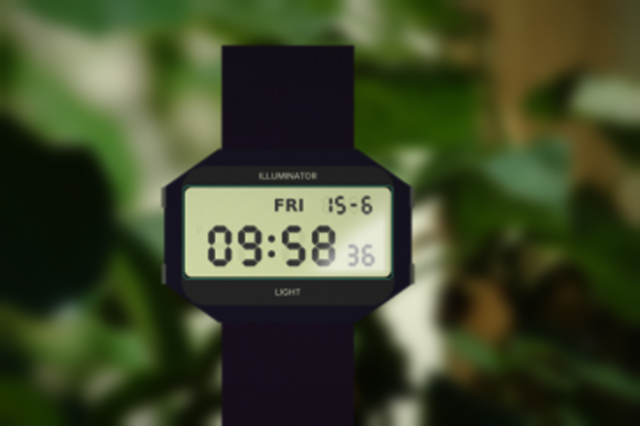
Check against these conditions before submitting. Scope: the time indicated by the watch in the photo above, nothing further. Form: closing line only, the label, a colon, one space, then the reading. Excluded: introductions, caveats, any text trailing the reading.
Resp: 9:58:36
